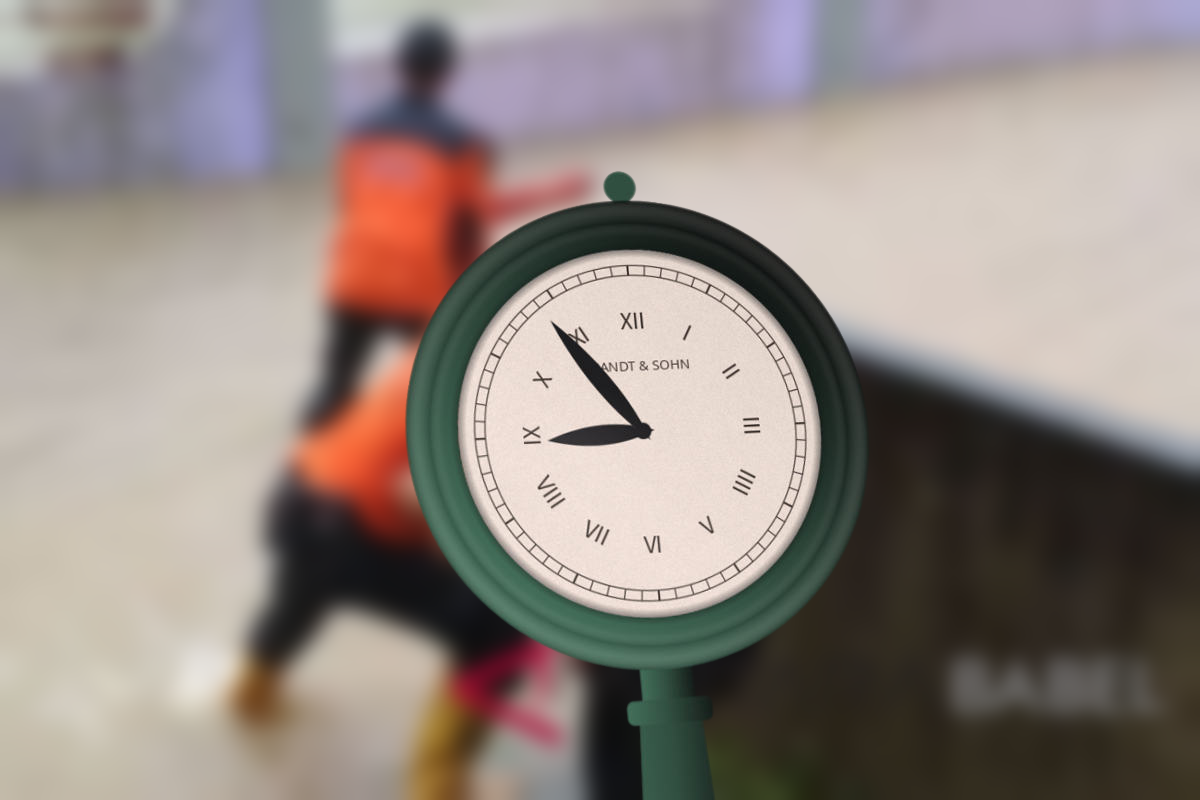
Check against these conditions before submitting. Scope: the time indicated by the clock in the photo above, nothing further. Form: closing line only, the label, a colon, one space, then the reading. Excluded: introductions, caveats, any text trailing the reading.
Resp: 8:54
